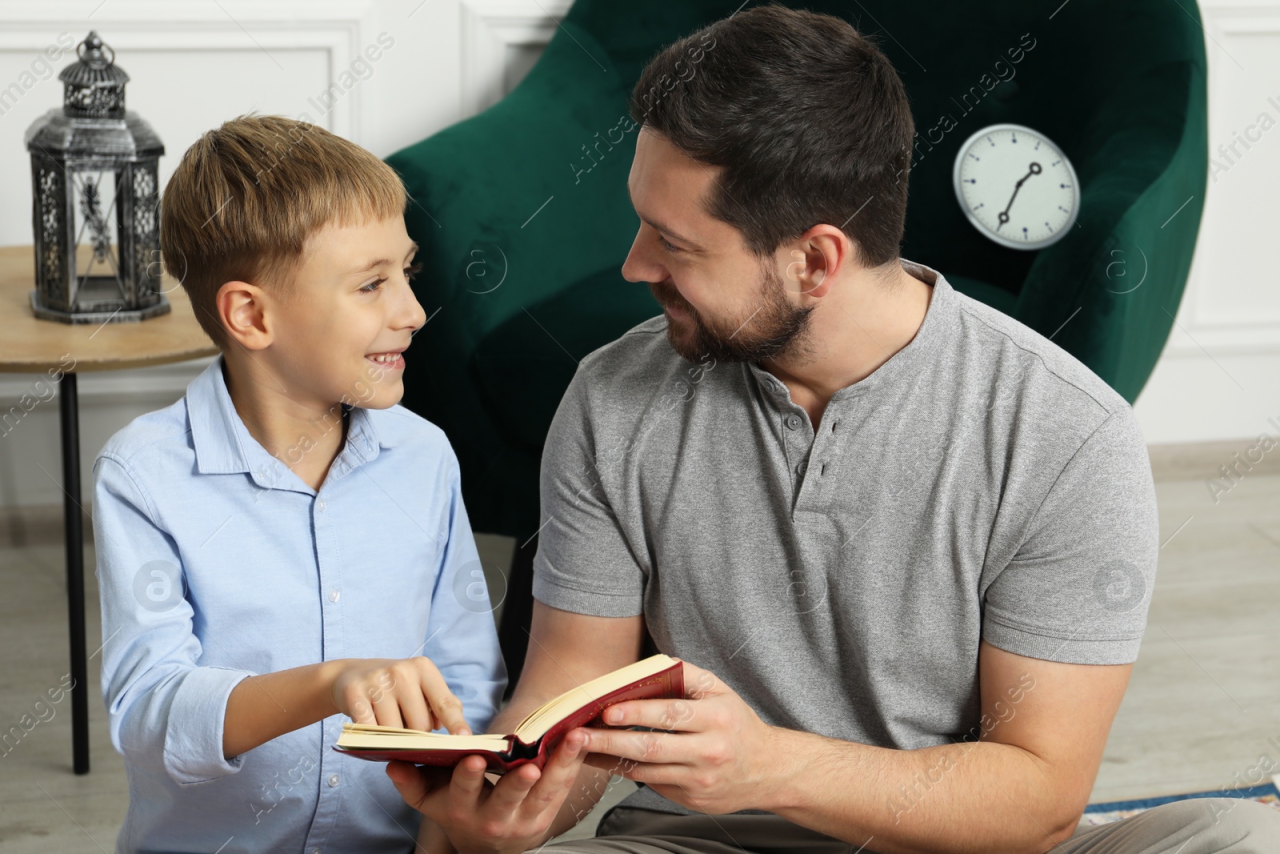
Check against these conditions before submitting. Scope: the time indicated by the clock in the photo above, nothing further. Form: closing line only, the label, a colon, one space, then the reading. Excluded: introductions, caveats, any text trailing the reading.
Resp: 1:35
